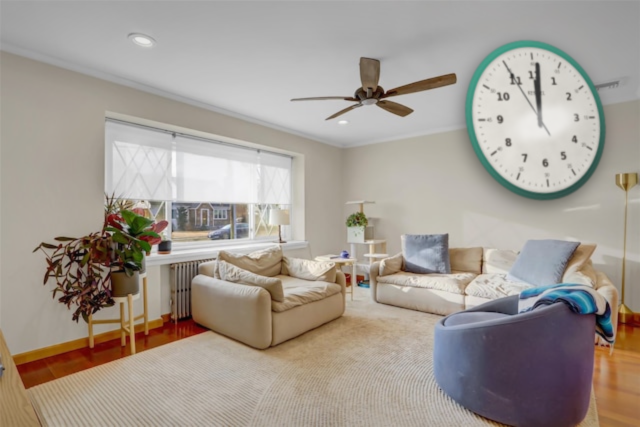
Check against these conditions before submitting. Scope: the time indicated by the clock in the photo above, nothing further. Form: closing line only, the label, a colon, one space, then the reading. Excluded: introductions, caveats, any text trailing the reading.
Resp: 12:00:55
